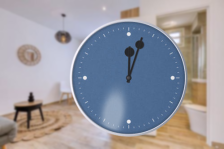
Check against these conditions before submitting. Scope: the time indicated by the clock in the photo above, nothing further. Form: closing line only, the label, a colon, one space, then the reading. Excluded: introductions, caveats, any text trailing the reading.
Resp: 12:03
